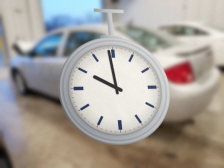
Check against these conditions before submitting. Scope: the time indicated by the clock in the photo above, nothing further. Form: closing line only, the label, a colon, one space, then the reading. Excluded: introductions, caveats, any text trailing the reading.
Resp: 9:59
